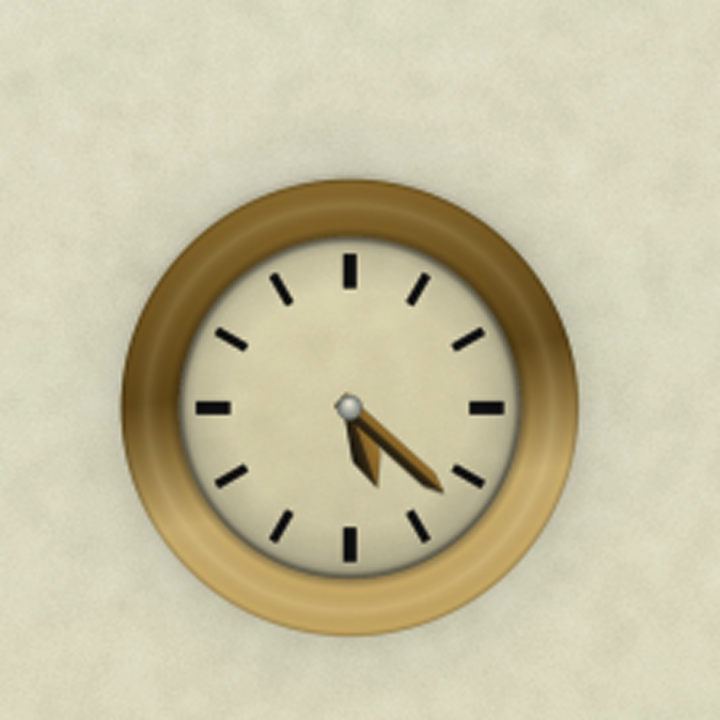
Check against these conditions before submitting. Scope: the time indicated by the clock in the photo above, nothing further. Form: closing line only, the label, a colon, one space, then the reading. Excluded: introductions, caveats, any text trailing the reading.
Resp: 5:22
